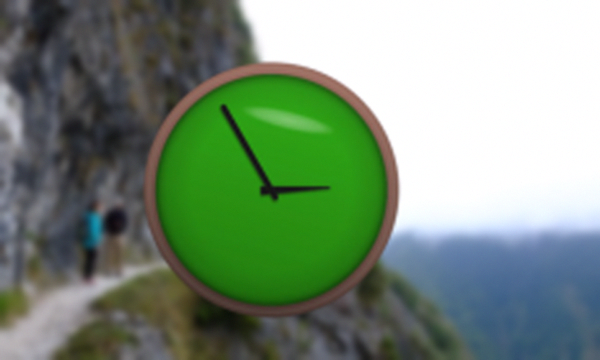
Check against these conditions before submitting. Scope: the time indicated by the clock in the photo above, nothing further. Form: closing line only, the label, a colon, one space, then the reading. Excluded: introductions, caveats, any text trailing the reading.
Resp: 2:55
